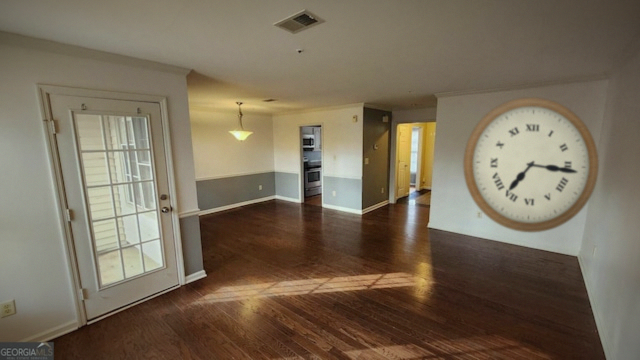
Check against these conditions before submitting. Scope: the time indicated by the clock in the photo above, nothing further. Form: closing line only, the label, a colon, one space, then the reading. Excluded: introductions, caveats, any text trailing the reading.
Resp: 7:16
